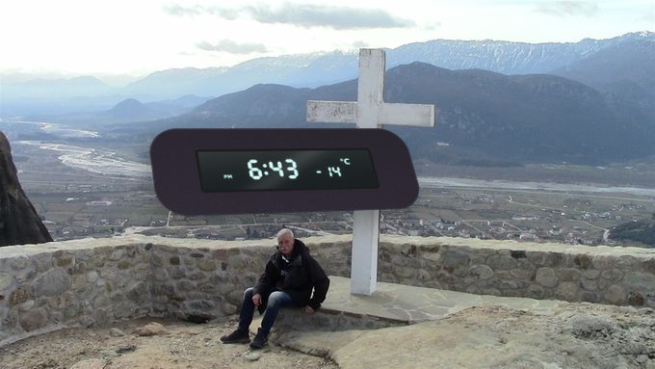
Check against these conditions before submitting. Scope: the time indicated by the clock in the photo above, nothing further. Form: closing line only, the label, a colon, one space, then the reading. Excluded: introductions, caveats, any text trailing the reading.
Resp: 6:43
